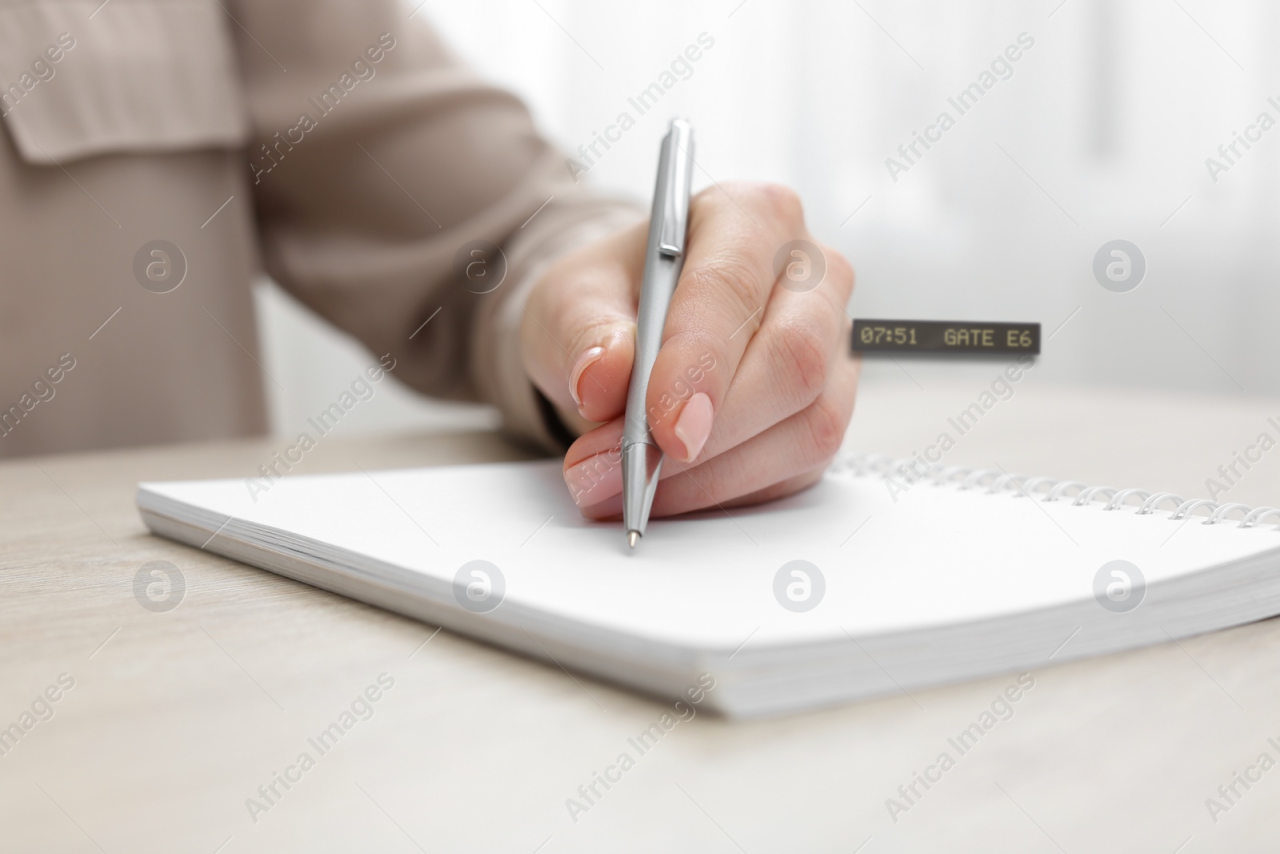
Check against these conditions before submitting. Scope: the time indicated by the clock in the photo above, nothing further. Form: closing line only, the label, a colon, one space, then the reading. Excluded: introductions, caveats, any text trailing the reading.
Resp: 7:51
